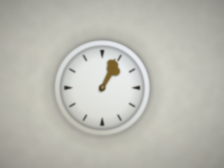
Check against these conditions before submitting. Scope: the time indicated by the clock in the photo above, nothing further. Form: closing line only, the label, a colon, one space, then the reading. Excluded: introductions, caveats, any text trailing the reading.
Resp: 1:04
